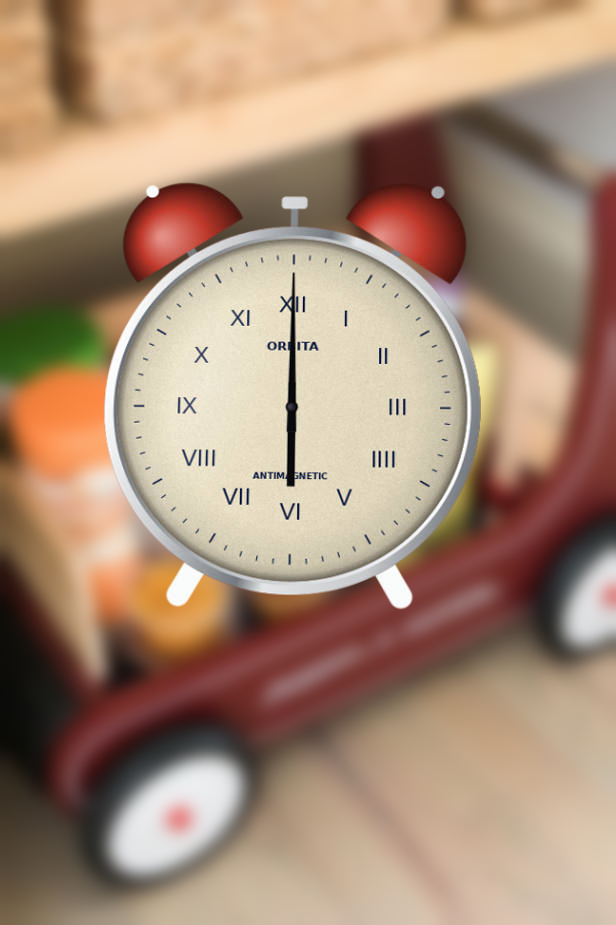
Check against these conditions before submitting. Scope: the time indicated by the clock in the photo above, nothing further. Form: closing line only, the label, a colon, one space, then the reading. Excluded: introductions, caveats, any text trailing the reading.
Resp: 6:00
